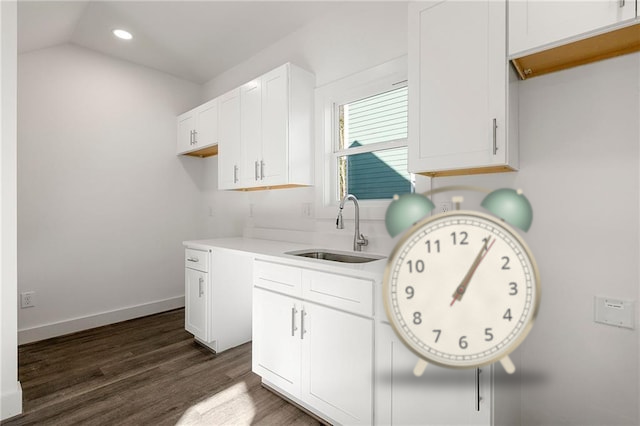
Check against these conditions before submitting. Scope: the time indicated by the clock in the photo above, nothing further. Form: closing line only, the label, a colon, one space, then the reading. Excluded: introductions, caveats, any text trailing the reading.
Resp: 1:05:06
